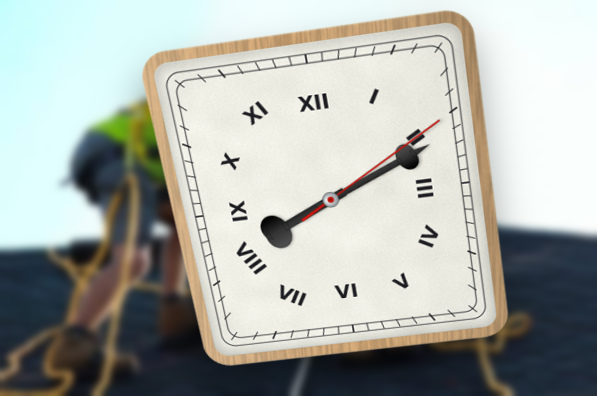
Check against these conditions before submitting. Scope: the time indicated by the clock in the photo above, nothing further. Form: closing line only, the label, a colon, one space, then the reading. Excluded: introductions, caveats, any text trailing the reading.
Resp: 8:11:10
